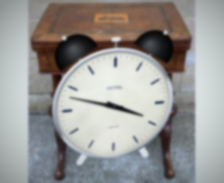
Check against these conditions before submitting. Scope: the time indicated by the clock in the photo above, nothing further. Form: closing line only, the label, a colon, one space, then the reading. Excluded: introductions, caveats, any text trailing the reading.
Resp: 3:48
